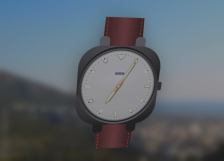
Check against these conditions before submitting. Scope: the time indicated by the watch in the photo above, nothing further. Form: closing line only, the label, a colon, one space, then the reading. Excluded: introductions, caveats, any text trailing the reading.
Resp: 7:05
